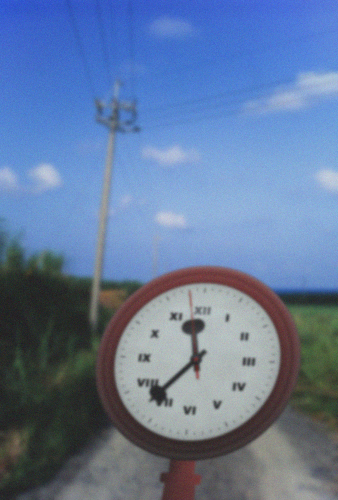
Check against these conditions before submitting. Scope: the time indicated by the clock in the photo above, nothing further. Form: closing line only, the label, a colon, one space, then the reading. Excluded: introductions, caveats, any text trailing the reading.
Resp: 11:36:58
